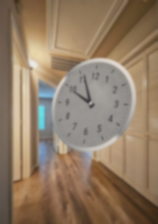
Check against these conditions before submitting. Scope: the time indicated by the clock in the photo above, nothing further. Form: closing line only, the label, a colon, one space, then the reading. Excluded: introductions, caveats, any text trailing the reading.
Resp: 9:56
